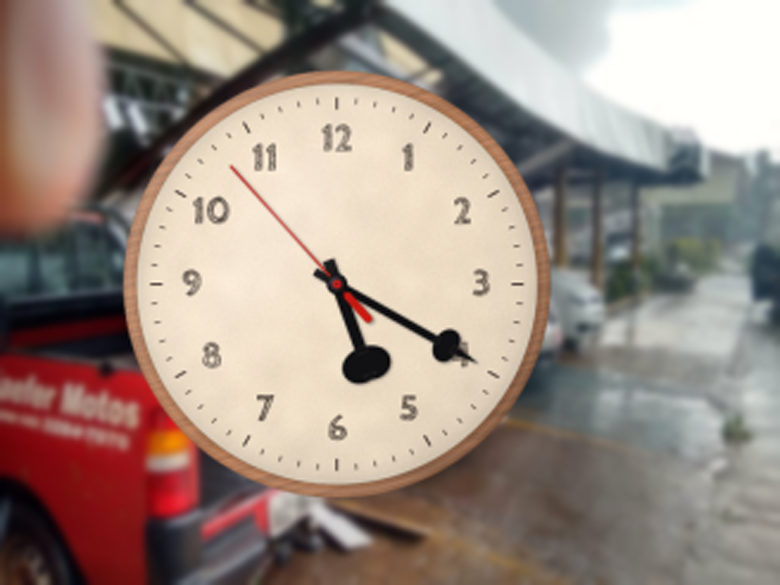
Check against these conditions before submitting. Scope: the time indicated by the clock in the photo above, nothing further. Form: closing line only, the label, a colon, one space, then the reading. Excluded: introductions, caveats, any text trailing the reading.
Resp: 5:19:53
